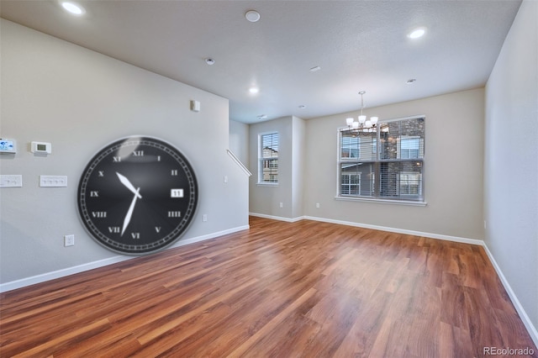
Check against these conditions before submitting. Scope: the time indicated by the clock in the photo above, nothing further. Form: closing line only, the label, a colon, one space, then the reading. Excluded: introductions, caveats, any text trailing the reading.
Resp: 10:33
